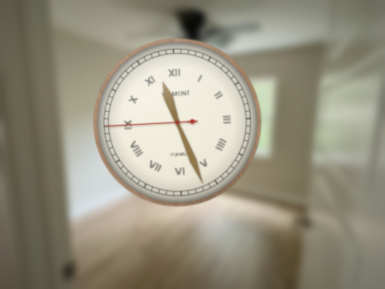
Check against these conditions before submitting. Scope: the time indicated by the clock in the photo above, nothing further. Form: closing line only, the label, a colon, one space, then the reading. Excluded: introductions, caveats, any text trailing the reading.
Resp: 11:26:45
